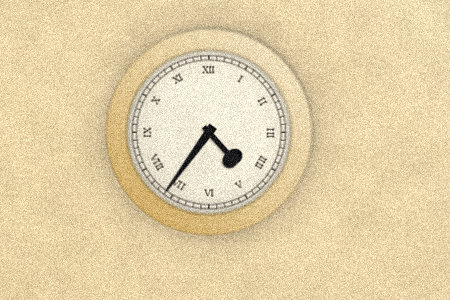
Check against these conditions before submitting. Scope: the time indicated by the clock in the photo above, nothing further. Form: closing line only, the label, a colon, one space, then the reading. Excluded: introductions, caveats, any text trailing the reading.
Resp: 4:36
